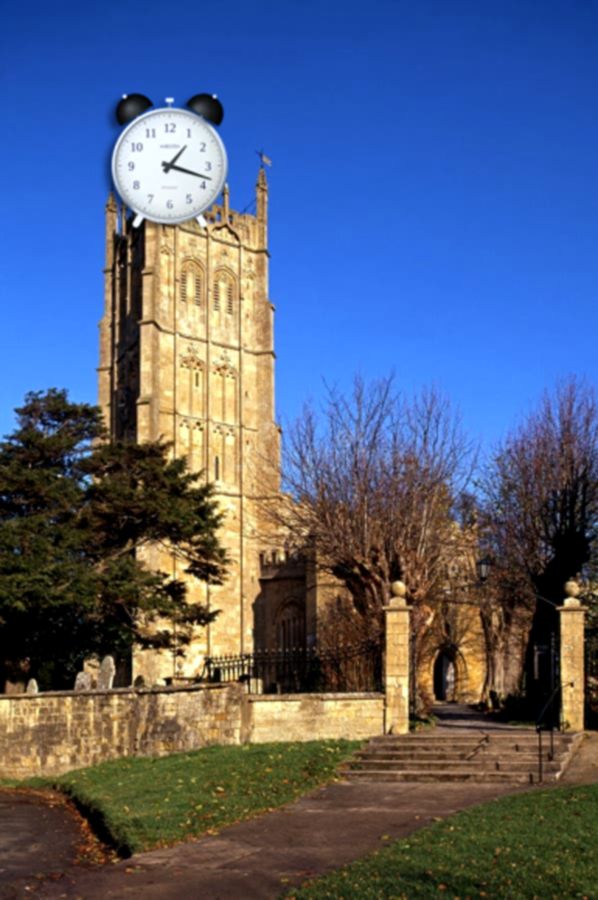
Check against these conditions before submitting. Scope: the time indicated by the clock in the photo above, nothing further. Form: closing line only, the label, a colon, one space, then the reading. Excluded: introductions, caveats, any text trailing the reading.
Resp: 1:18
